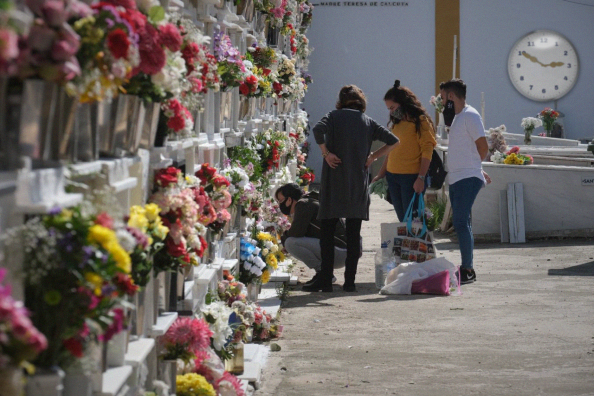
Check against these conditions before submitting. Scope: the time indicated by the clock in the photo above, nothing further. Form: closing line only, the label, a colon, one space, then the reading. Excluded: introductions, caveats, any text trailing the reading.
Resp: 2:50
